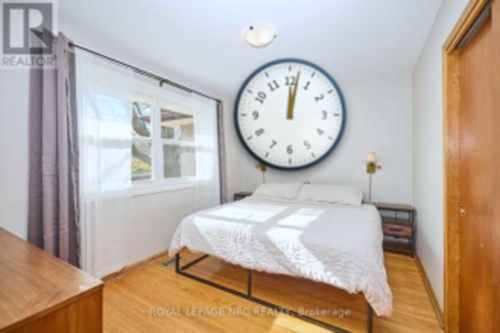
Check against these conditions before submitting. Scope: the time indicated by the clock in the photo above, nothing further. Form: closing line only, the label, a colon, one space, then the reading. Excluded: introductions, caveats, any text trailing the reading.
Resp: 12:02
